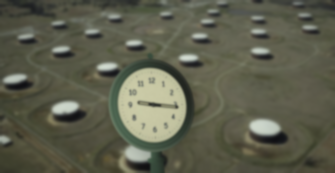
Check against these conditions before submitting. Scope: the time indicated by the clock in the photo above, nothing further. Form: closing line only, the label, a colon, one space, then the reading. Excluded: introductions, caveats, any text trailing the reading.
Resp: 9:16
